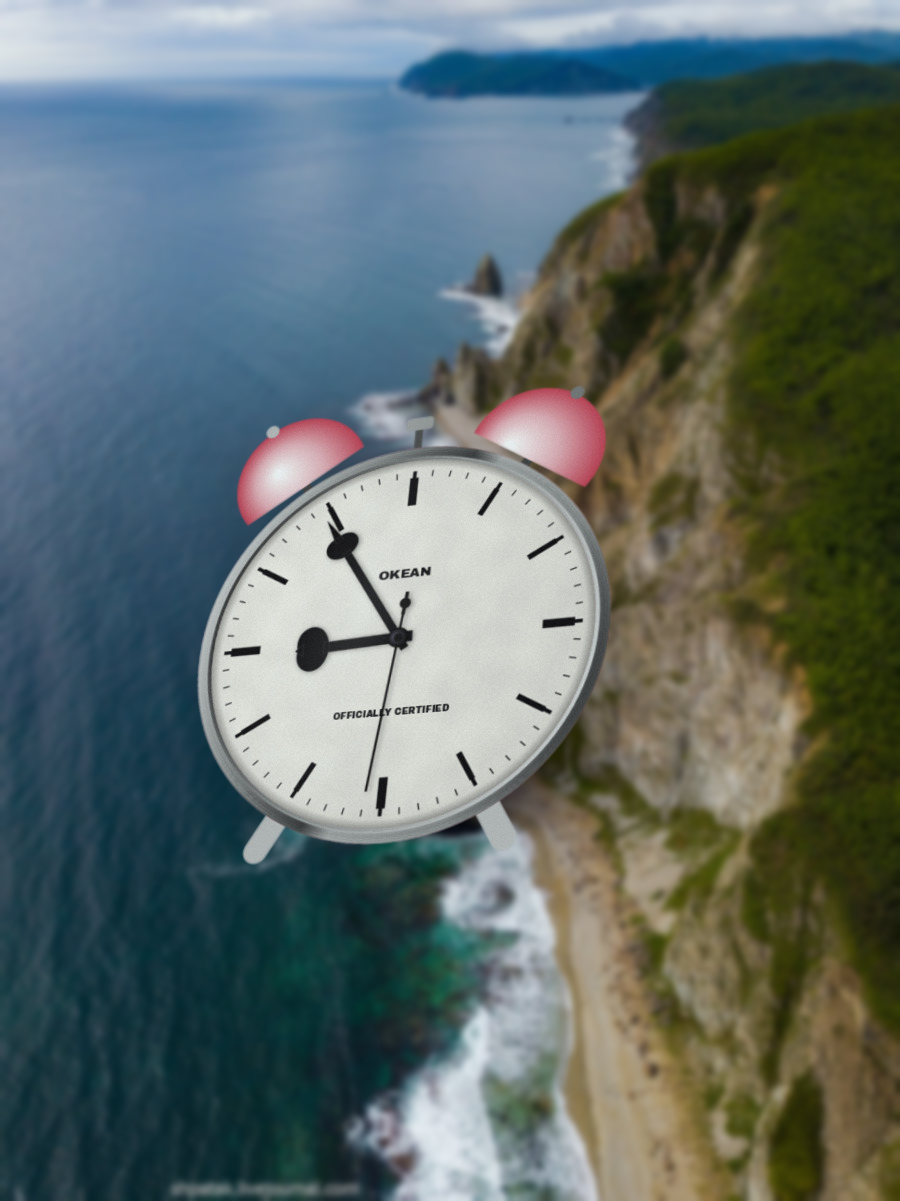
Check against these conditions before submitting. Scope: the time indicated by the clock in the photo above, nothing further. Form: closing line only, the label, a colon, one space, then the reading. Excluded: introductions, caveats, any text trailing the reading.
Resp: 8:54:31
